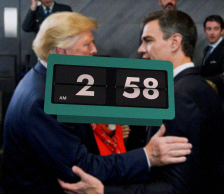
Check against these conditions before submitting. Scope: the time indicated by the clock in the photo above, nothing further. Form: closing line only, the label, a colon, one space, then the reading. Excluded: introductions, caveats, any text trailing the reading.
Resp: 2:58
